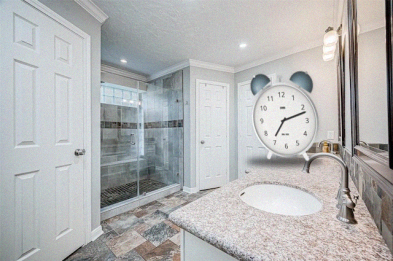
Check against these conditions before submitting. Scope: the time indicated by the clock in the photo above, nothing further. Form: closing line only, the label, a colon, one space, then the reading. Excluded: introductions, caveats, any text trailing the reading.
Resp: 7:12
